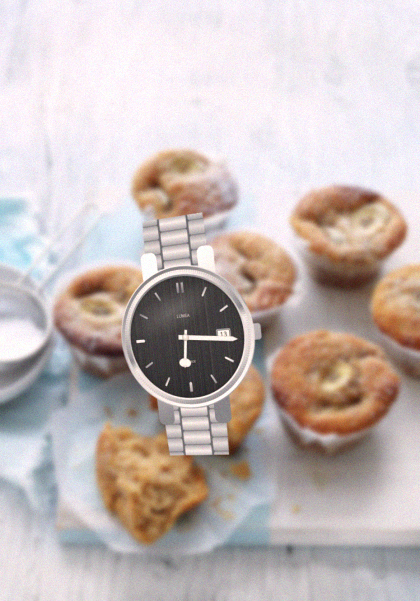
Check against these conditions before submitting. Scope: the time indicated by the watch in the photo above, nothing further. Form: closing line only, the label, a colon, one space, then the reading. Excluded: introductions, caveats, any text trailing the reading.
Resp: 6:16
